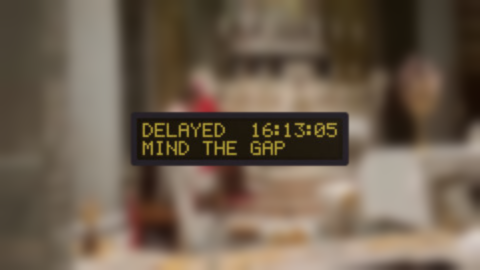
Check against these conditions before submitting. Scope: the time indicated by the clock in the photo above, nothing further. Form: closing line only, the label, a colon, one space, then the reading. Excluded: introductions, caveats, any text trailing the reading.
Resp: 16:13:05
